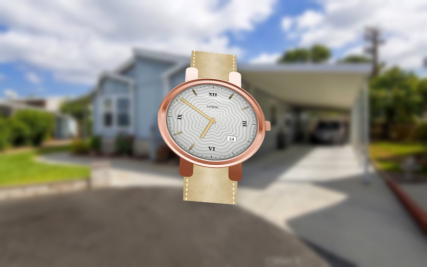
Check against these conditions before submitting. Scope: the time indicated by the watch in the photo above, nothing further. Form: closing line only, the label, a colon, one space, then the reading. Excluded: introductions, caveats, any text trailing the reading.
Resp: 6:51
